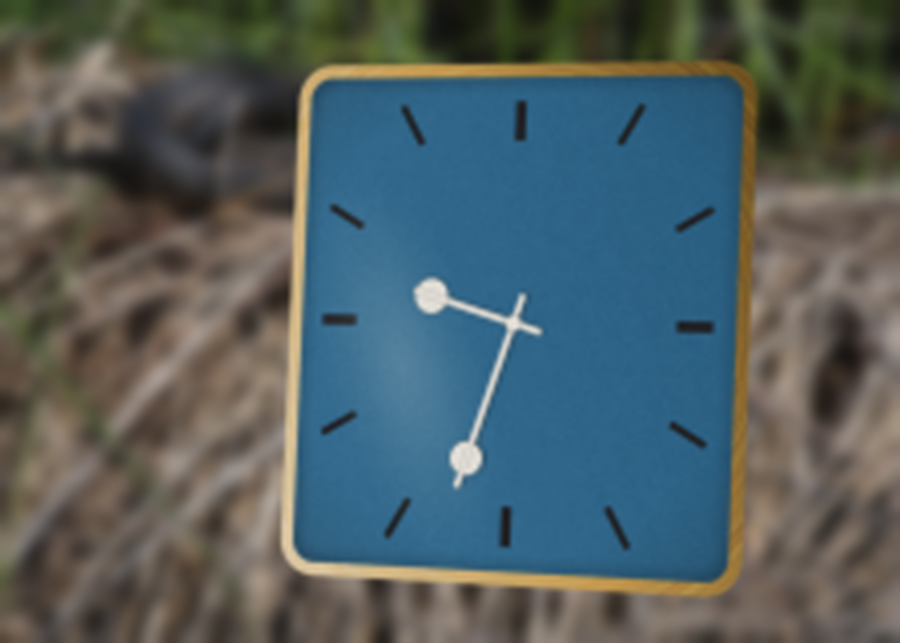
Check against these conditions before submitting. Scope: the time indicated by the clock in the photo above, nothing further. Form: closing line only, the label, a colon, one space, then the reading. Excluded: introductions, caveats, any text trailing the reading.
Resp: 9:33
